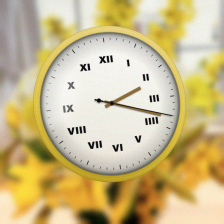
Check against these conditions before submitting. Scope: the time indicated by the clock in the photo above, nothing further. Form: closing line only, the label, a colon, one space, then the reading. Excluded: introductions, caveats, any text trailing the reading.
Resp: 2:18:18
